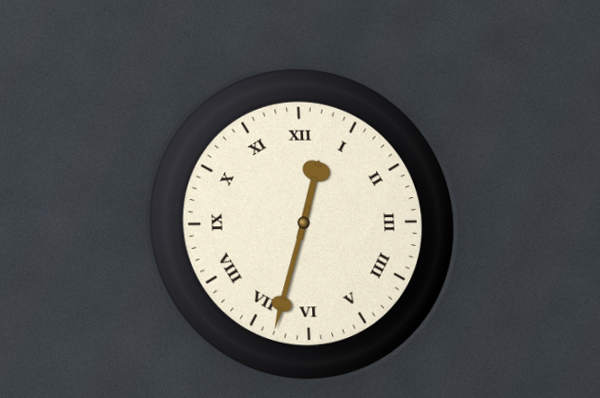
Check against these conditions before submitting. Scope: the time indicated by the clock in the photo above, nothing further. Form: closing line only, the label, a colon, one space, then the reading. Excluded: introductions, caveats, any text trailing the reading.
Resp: 12:33
